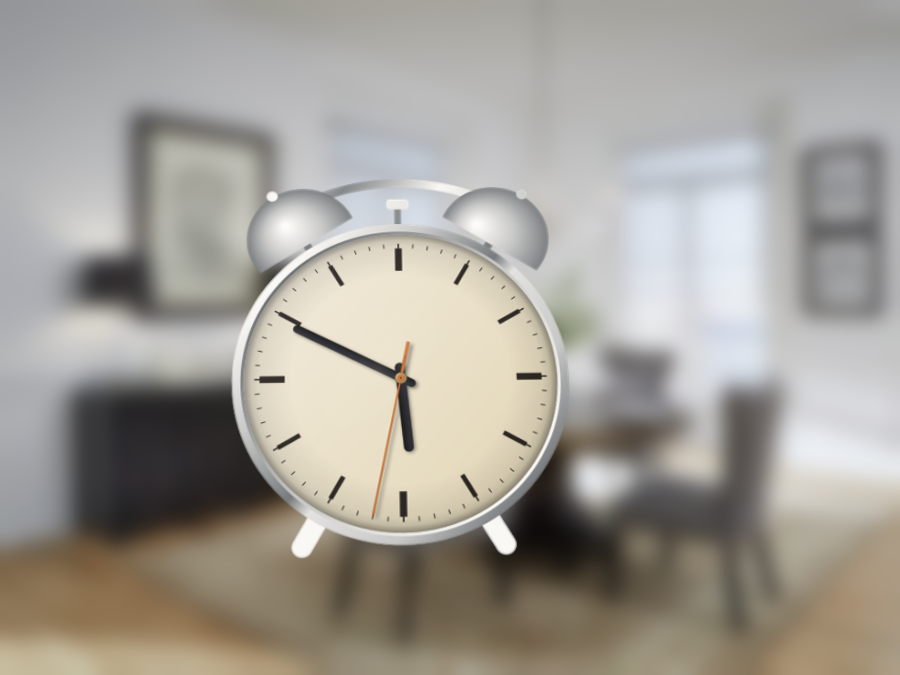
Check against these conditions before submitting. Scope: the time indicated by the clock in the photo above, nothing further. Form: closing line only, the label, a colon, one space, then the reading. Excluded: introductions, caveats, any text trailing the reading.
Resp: 5:49:32
